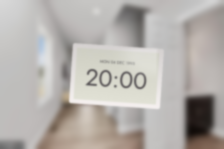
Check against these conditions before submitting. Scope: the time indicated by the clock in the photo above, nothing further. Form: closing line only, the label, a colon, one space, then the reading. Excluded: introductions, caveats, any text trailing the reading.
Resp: 20:00
